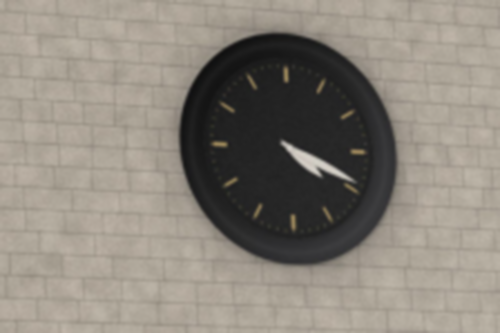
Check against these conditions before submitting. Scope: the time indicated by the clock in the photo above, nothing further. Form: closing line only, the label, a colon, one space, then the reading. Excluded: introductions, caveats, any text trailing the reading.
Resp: 4:19
